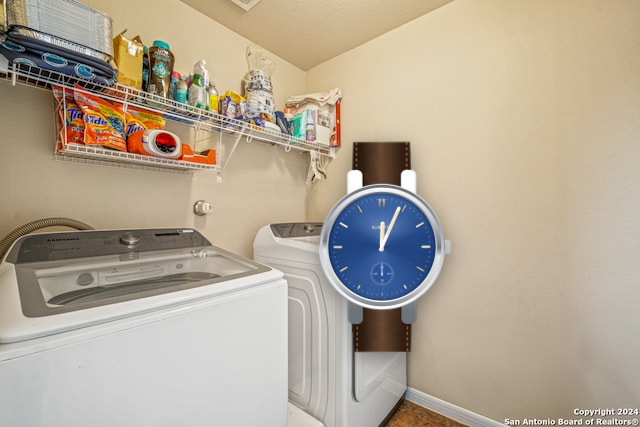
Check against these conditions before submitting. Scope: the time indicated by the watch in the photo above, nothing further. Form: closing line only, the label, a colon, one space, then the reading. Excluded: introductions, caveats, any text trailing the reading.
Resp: 12:04
